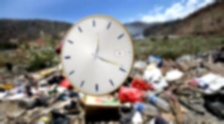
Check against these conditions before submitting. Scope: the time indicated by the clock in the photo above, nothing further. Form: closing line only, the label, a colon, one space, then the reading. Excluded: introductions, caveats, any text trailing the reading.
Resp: 12:19
